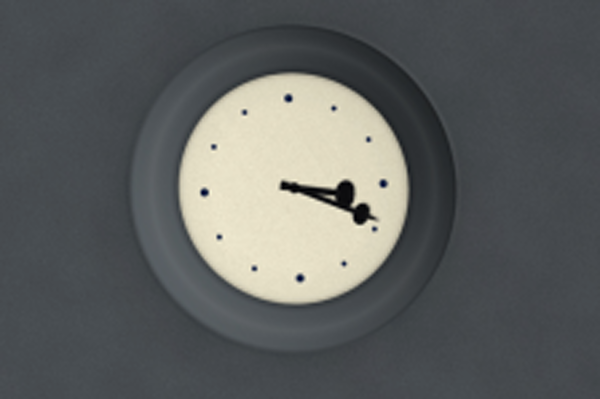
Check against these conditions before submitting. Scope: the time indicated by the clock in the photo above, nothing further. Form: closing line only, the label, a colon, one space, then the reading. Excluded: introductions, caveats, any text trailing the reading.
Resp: 3:19
